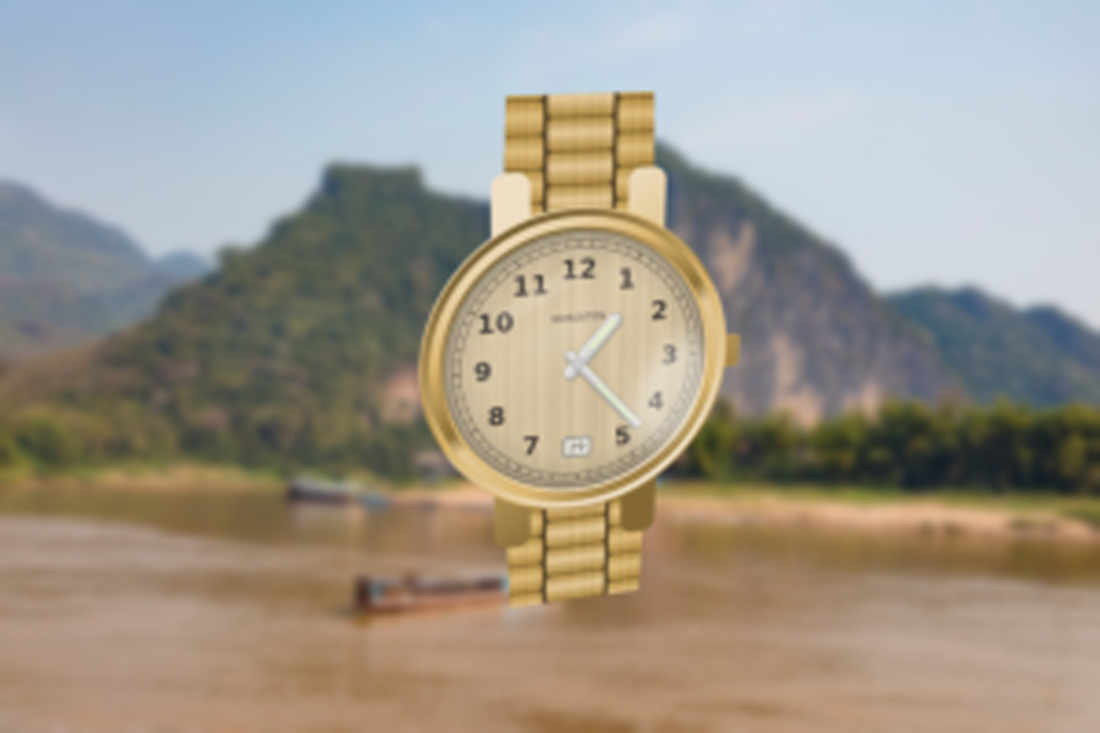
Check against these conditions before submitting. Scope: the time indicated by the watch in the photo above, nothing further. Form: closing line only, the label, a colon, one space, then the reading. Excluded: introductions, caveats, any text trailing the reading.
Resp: 1:23
